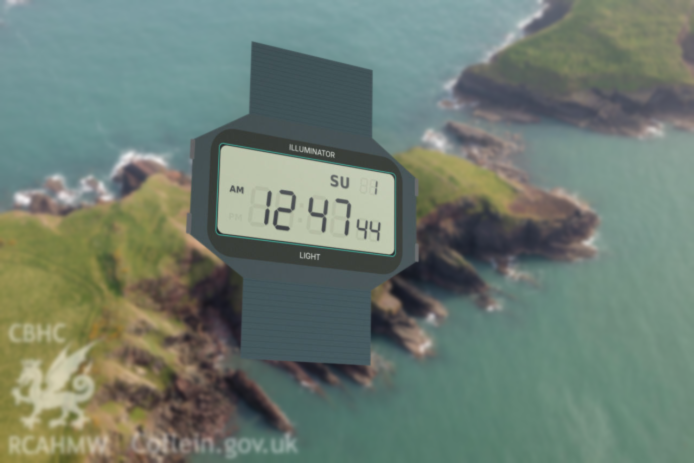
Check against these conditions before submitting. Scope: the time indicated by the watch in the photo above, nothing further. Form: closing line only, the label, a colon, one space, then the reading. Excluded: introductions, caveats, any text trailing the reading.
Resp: 12:47:44
